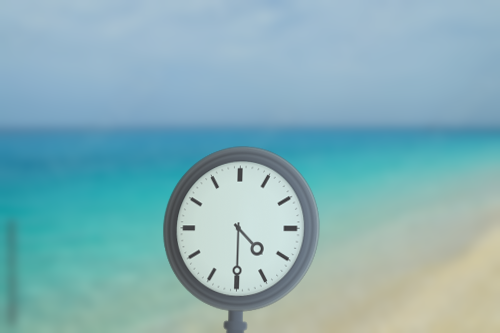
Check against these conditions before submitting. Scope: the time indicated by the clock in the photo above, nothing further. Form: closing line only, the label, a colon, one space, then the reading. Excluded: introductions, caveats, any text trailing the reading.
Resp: 4:30
